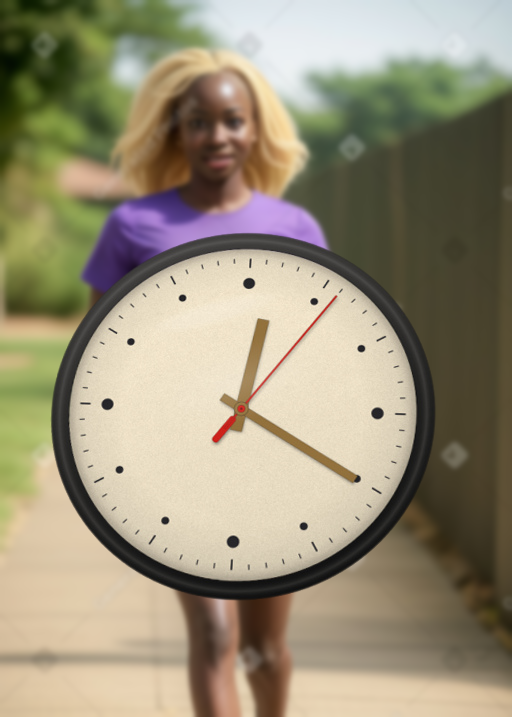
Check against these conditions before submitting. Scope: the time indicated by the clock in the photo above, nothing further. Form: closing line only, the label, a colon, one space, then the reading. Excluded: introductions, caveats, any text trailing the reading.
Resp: 12:20:06
